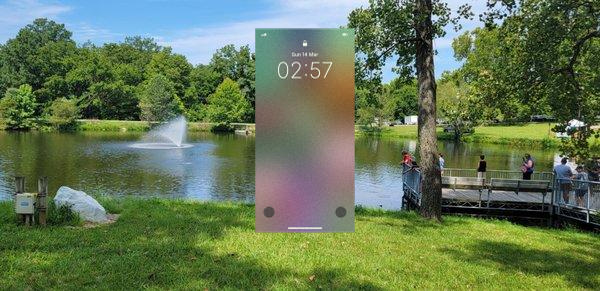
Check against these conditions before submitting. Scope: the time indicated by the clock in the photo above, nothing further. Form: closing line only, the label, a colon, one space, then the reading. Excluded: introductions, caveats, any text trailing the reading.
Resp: 2:57
